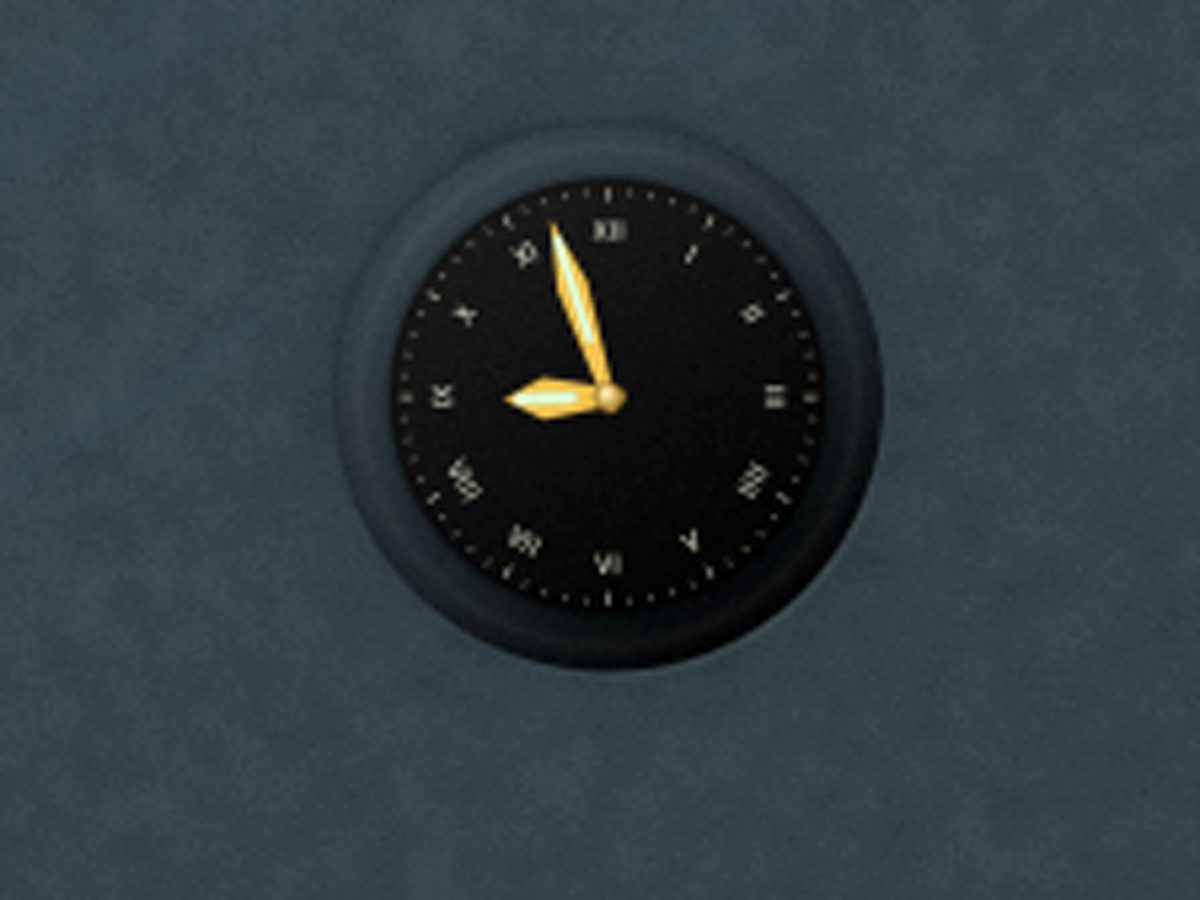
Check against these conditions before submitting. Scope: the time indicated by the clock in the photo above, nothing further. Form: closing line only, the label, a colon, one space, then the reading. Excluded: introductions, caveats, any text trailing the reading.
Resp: 8:57
